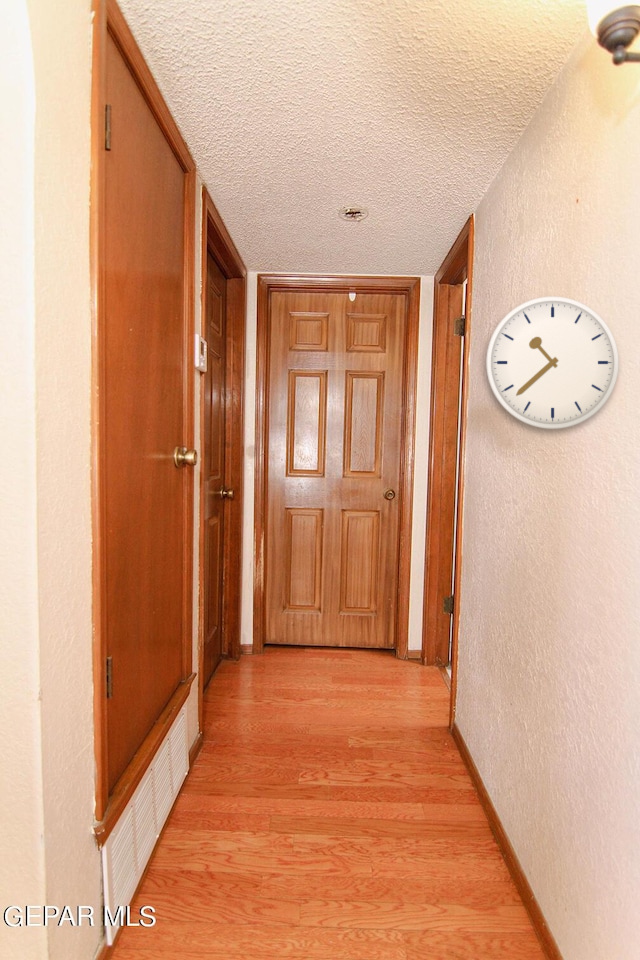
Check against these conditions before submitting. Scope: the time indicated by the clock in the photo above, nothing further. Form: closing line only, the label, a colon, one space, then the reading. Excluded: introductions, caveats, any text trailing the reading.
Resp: 10:38
